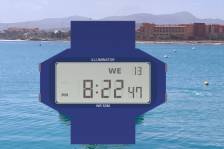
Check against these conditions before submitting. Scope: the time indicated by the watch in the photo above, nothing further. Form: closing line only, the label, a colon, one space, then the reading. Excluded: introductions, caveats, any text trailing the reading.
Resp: 8:22:47
